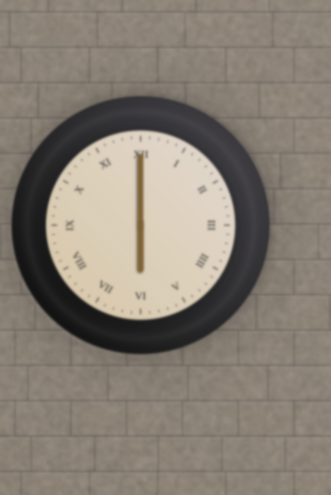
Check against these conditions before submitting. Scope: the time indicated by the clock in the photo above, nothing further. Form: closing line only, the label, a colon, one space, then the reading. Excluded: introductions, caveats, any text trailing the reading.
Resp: 6:00
